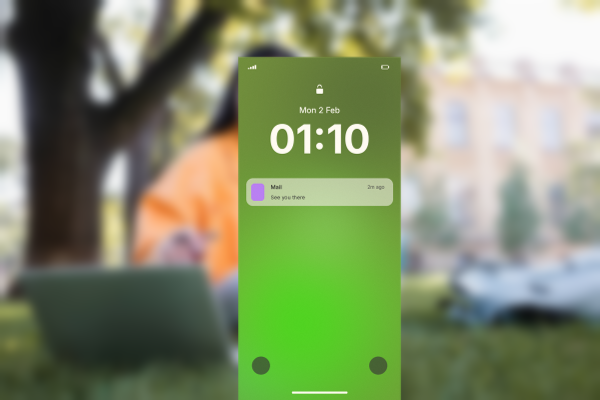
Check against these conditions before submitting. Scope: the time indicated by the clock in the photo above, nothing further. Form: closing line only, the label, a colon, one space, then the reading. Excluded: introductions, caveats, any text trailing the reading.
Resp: 1:10
